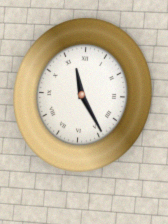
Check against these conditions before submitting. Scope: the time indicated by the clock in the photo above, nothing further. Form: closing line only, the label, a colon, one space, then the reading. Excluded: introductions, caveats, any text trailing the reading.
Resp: 11:24
